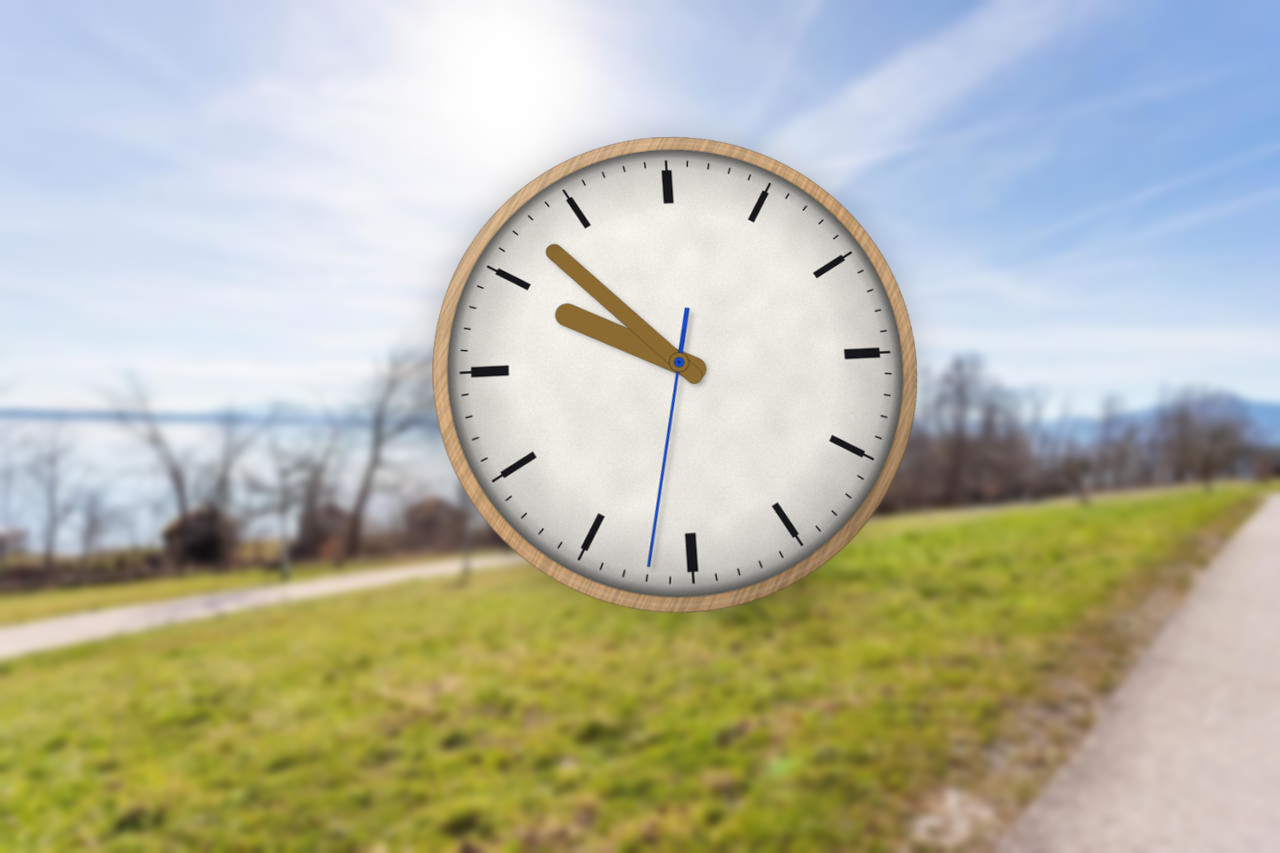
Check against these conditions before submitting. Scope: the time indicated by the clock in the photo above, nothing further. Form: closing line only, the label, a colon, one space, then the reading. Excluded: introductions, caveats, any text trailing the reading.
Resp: 9:52:32
